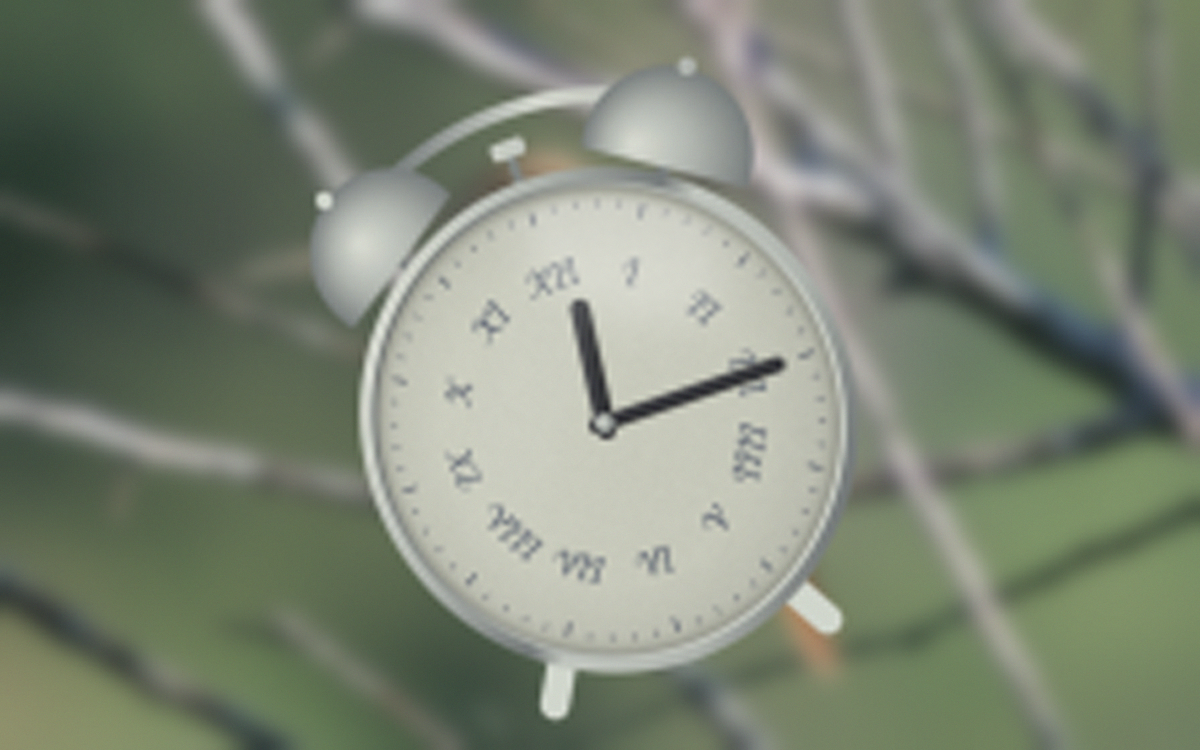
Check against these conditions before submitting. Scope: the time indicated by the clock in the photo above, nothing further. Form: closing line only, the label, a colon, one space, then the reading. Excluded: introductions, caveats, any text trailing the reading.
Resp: 12:15
